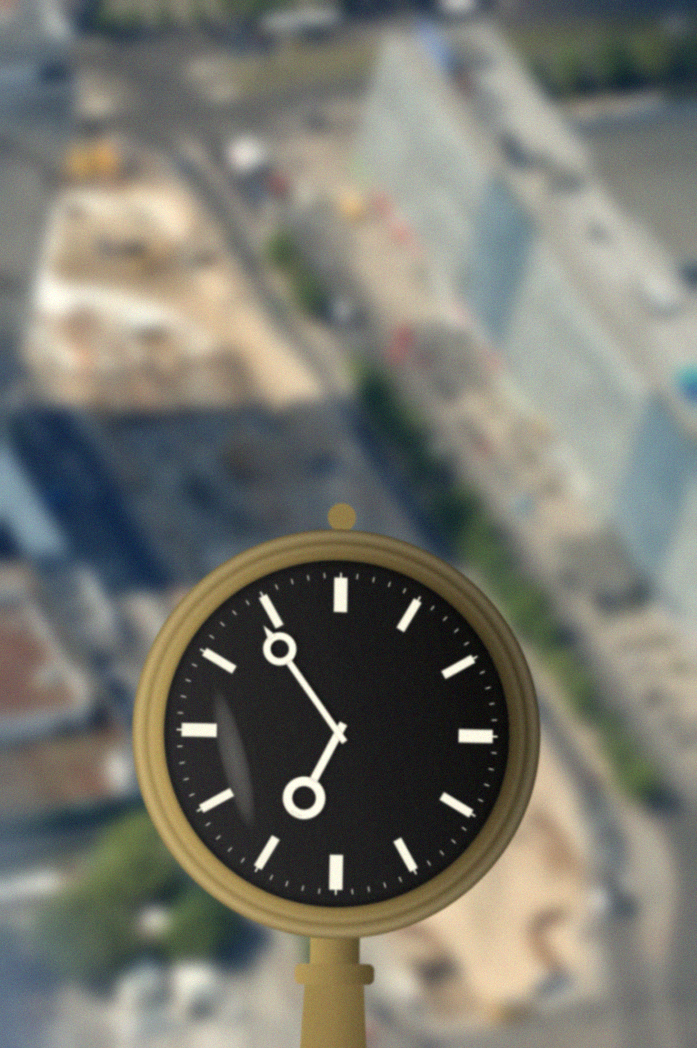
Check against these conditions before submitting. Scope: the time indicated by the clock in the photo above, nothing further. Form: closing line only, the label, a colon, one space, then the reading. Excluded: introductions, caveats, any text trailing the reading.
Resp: 6:54
